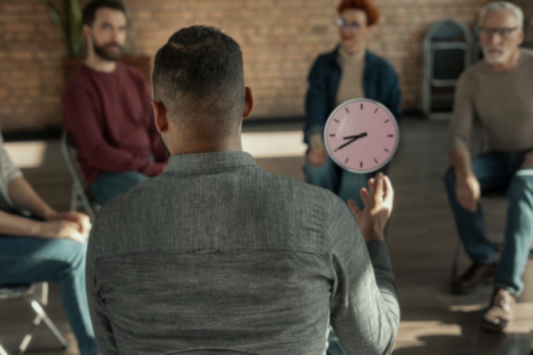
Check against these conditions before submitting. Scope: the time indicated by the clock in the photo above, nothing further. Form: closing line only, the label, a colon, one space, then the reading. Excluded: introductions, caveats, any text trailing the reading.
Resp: 8:40
